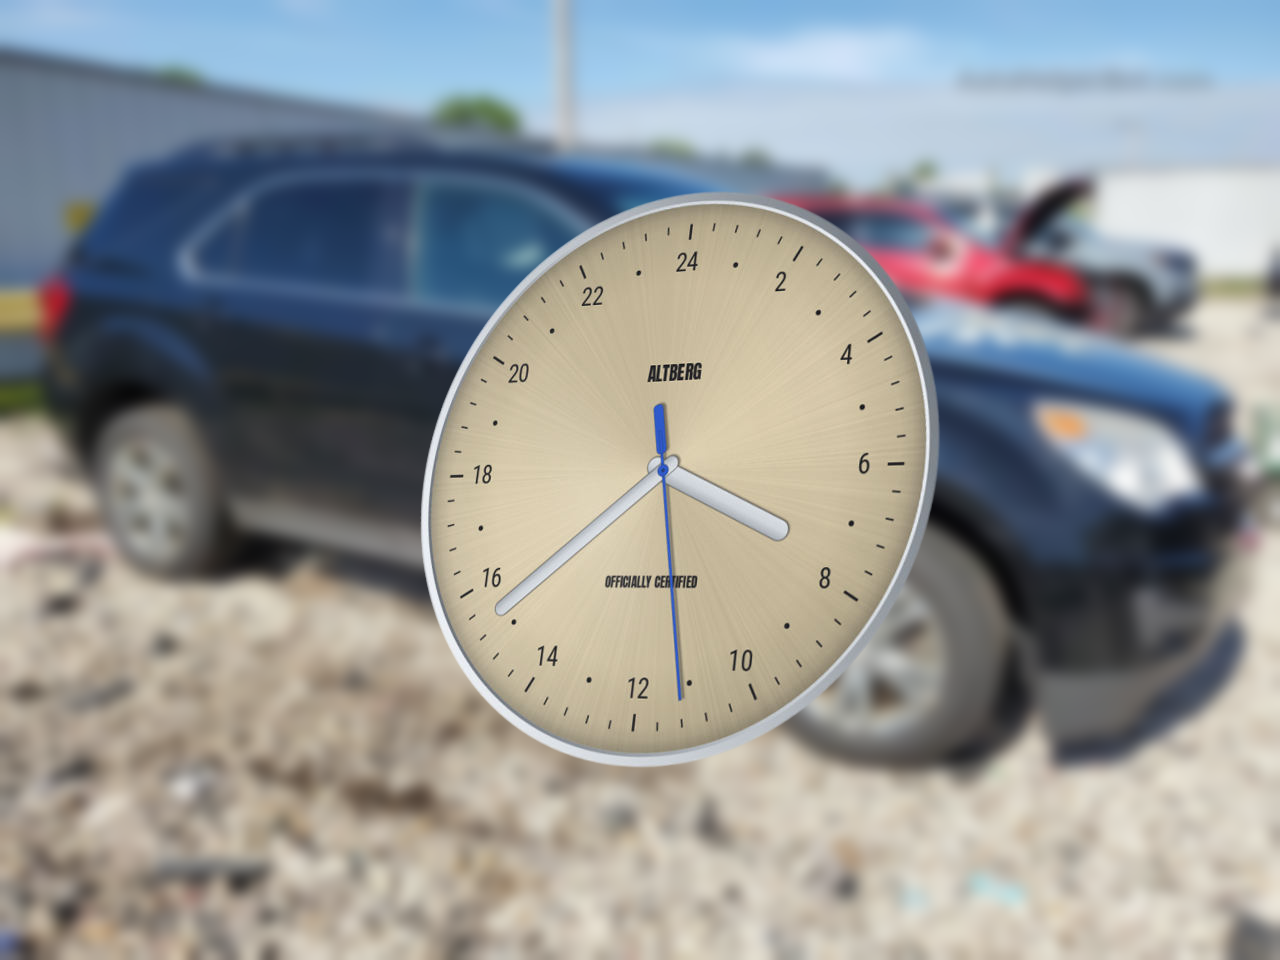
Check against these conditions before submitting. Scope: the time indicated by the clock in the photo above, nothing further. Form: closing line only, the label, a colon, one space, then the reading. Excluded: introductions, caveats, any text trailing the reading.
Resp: 7:38:28
